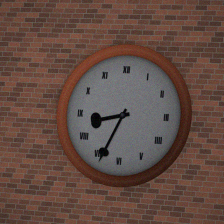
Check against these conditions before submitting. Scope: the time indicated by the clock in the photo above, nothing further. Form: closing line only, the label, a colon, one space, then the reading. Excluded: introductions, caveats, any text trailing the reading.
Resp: 8:34
